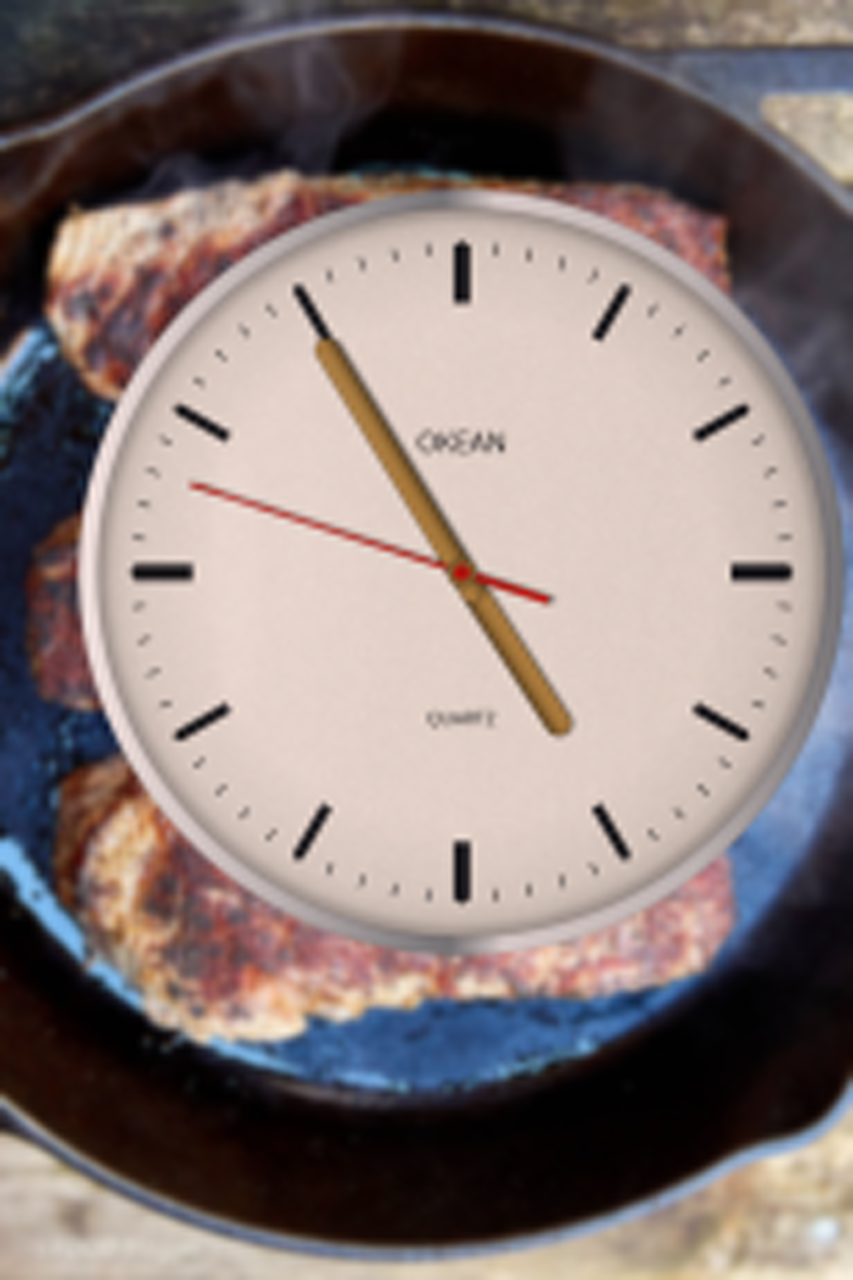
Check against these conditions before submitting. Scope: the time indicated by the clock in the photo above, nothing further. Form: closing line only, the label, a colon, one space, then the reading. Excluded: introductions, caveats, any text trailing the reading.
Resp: 4:54:48
